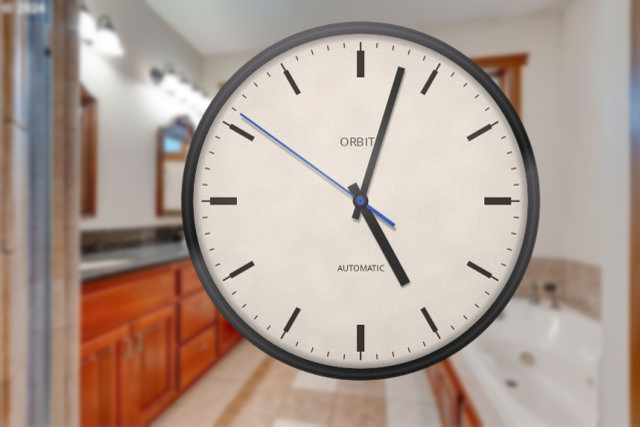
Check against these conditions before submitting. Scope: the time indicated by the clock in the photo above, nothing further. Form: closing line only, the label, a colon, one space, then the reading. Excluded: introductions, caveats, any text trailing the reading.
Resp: 5:02:51
